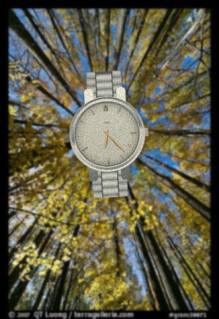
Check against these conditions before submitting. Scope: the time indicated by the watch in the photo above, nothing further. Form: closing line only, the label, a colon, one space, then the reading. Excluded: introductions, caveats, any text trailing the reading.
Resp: 6:23
